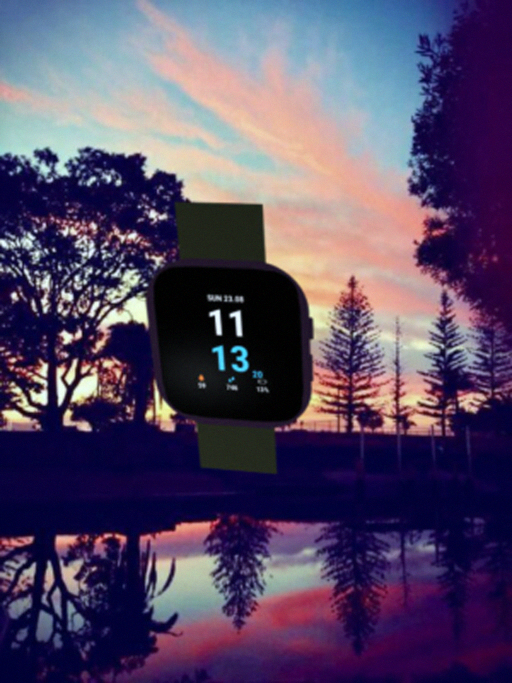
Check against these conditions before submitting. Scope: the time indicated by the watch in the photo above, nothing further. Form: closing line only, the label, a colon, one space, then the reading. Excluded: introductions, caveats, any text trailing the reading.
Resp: 11:13
